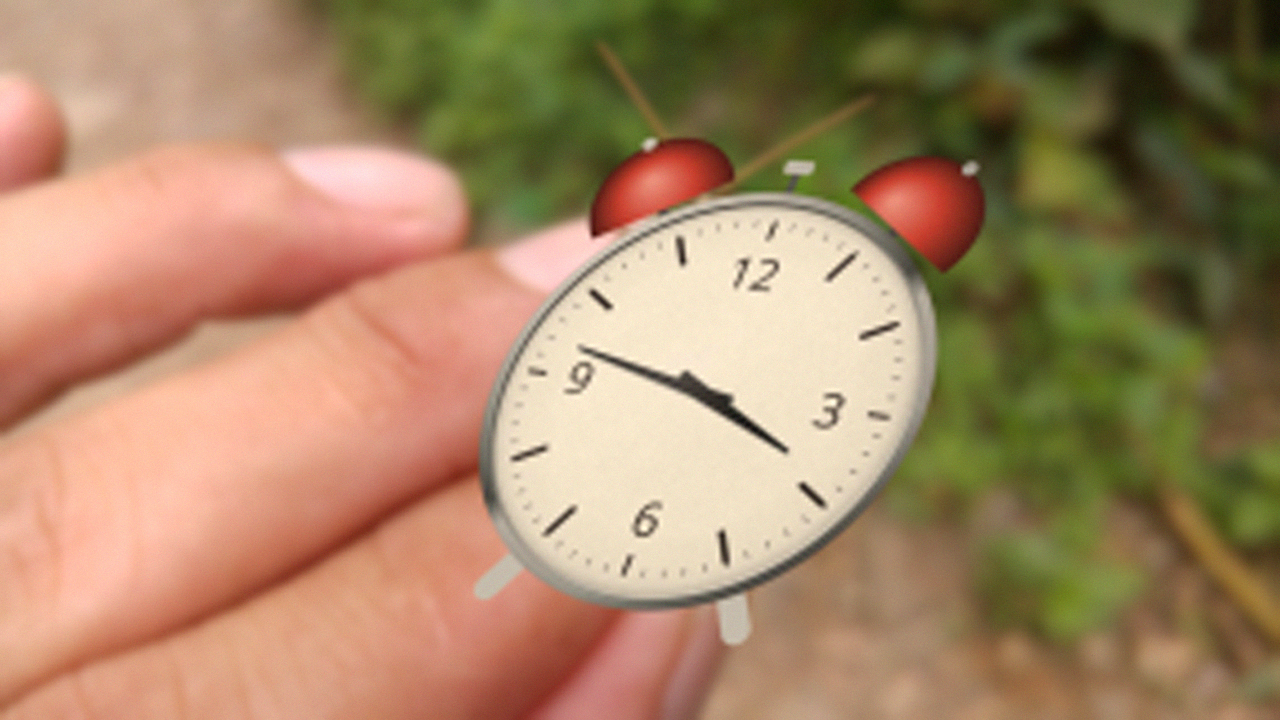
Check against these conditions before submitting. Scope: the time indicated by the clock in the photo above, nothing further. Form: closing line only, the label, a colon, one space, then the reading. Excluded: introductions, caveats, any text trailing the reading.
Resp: 3:47
